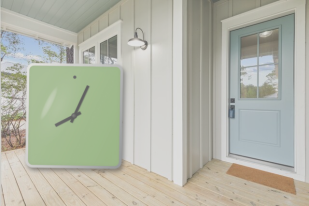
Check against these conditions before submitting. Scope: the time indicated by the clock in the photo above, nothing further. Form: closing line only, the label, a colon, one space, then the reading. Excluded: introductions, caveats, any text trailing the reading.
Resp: 8:04
